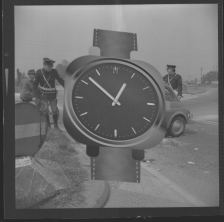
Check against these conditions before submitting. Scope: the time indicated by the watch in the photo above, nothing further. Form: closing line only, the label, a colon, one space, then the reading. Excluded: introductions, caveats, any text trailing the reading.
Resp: 12:52
